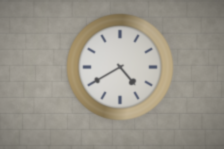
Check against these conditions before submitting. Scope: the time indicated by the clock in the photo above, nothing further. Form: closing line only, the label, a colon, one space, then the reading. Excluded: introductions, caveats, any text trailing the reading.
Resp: 4:40
